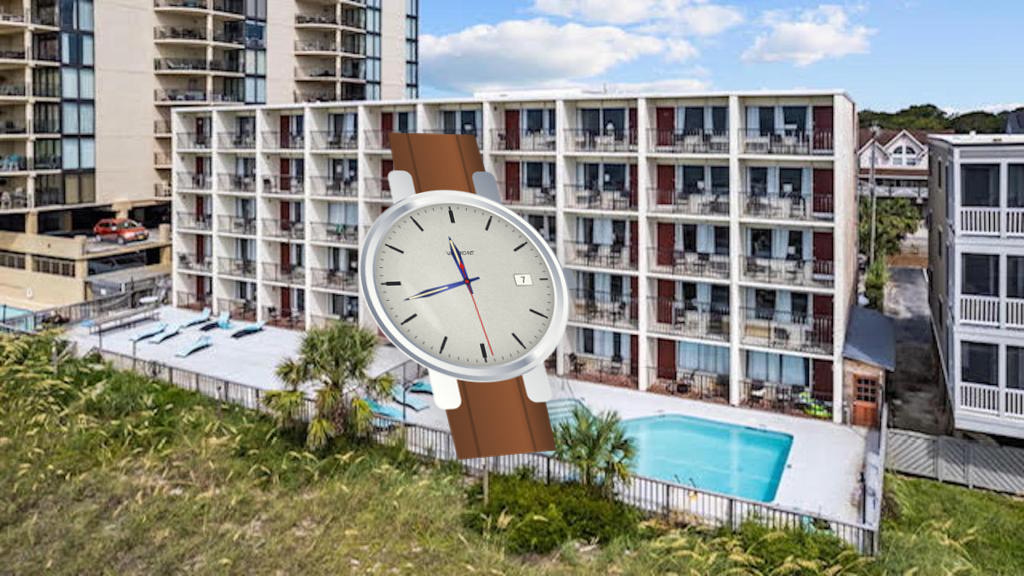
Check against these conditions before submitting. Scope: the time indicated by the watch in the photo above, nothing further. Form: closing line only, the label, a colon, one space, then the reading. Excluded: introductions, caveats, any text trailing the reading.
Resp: 11:42:29
